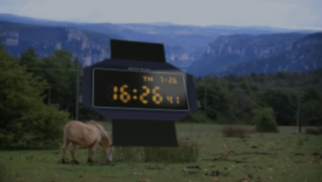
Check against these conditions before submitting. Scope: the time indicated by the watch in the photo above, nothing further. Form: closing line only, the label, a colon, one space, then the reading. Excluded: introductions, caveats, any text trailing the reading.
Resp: 16:26:41
